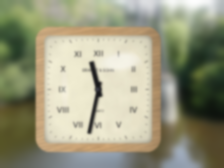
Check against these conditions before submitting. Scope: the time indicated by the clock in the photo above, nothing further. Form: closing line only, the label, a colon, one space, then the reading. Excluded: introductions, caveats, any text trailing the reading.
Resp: 11:32
